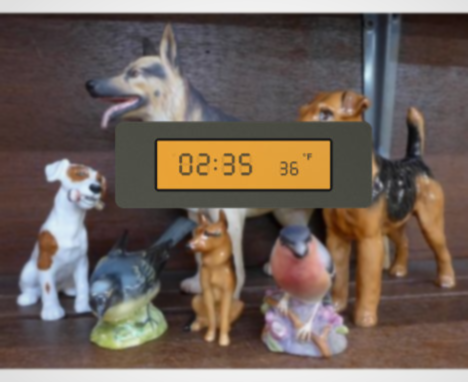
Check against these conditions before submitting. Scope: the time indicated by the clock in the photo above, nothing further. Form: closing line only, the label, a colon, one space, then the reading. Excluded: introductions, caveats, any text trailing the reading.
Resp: 2:35
